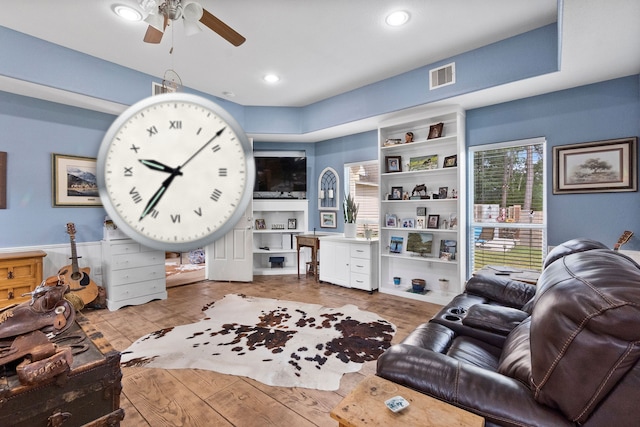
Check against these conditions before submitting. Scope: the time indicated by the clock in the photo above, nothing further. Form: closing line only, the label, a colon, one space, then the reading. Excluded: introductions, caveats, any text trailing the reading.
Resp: 9:36:08
